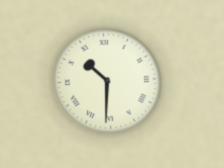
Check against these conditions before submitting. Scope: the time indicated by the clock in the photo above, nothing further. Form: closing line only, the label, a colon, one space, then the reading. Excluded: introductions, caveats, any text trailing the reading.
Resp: 10:31
